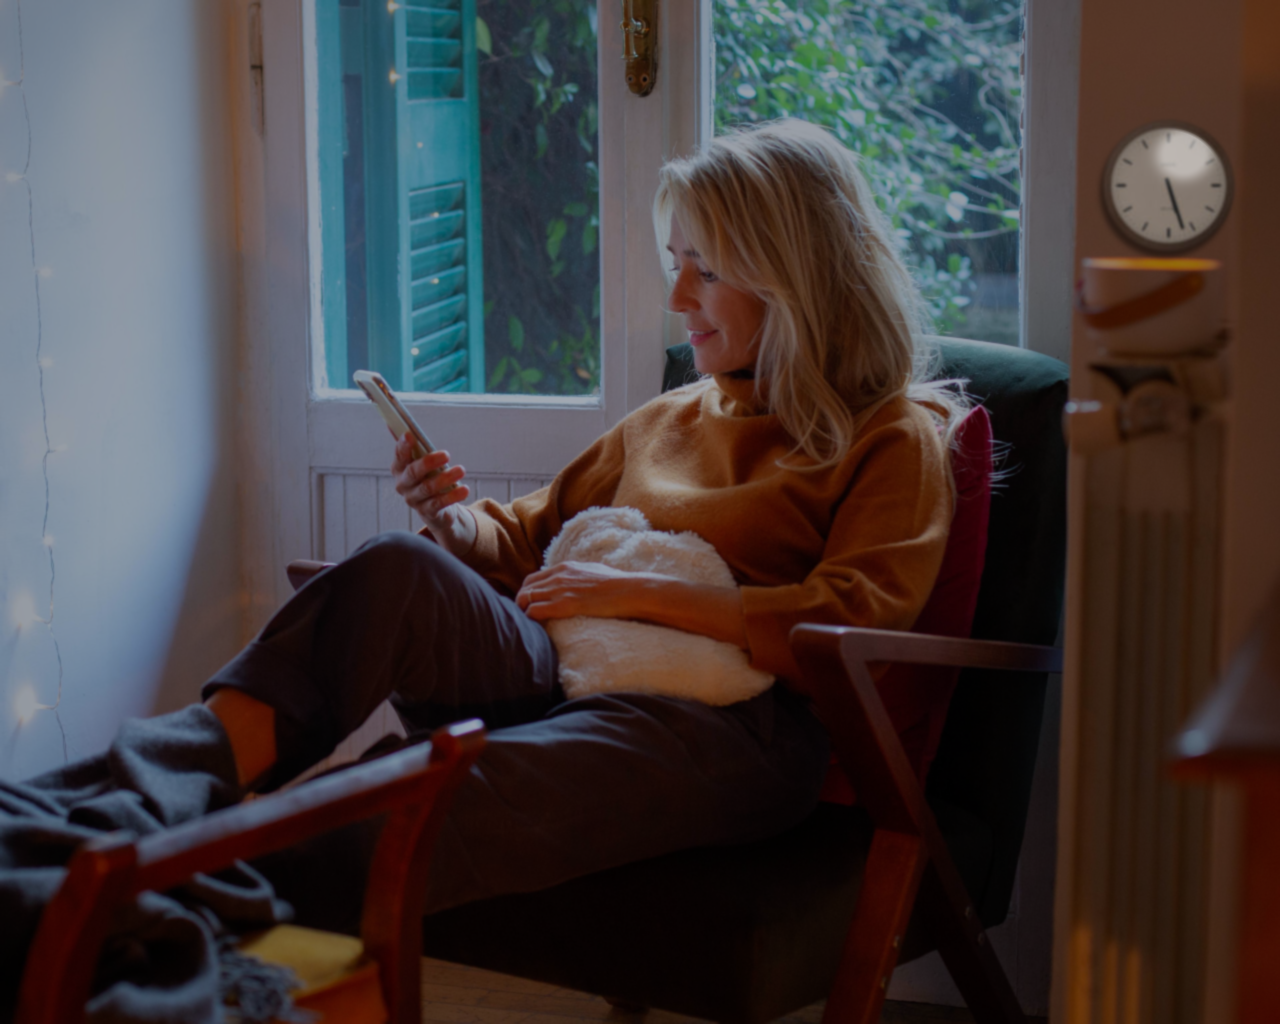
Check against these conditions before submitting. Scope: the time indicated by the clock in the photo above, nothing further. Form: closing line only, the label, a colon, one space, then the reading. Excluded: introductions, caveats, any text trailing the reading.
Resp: 5:27
